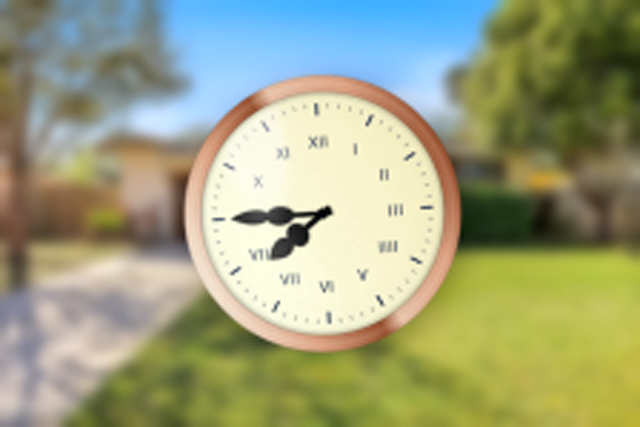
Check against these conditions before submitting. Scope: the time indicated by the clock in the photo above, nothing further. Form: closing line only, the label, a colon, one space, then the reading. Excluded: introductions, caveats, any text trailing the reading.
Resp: 7:45
